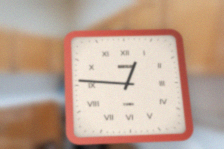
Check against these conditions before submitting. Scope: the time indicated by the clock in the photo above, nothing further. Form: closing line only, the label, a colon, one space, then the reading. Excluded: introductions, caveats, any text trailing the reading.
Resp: 12:46
